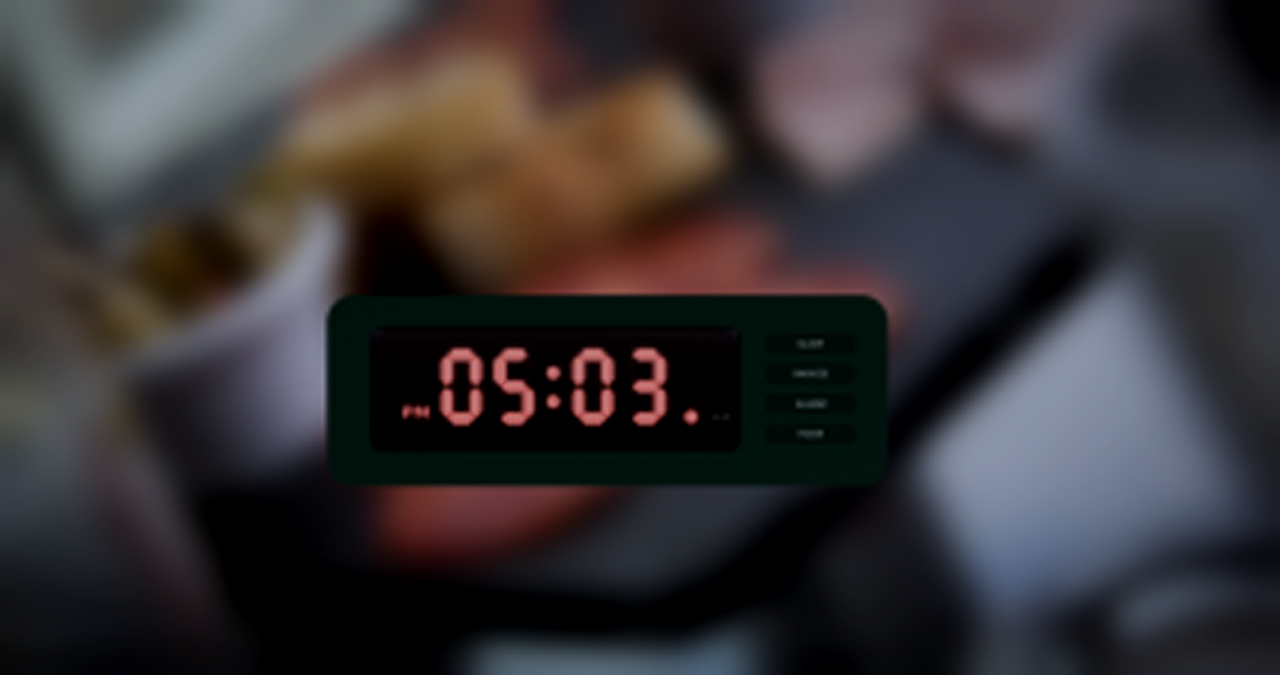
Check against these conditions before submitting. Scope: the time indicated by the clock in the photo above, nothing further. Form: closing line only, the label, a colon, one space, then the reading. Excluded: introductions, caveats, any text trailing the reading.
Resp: 5:03
